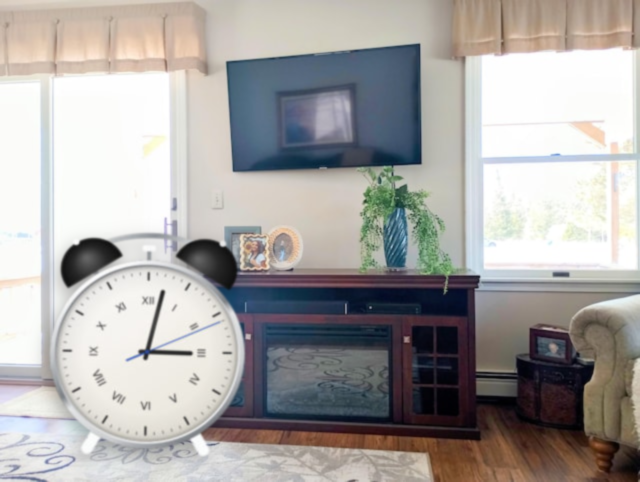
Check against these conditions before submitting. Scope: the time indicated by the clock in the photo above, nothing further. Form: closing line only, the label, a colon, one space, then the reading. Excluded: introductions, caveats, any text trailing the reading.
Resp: 3:02:11
